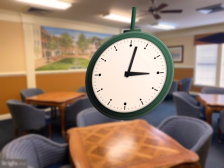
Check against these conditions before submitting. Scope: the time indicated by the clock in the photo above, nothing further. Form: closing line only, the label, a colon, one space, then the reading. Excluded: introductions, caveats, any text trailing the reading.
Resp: 3:02
